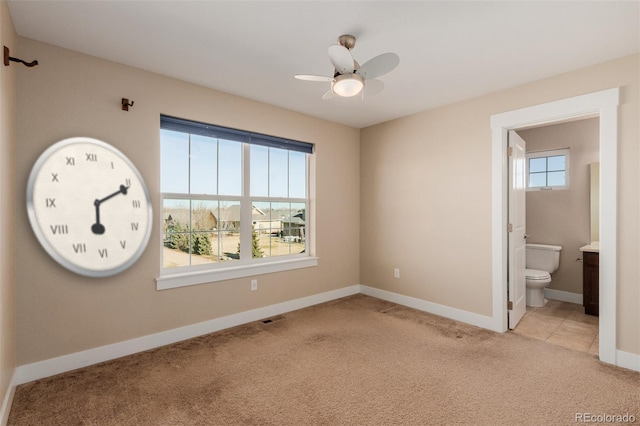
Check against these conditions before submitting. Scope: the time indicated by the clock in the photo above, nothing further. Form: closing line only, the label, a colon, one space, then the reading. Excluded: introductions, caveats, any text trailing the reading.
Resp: 6:11
